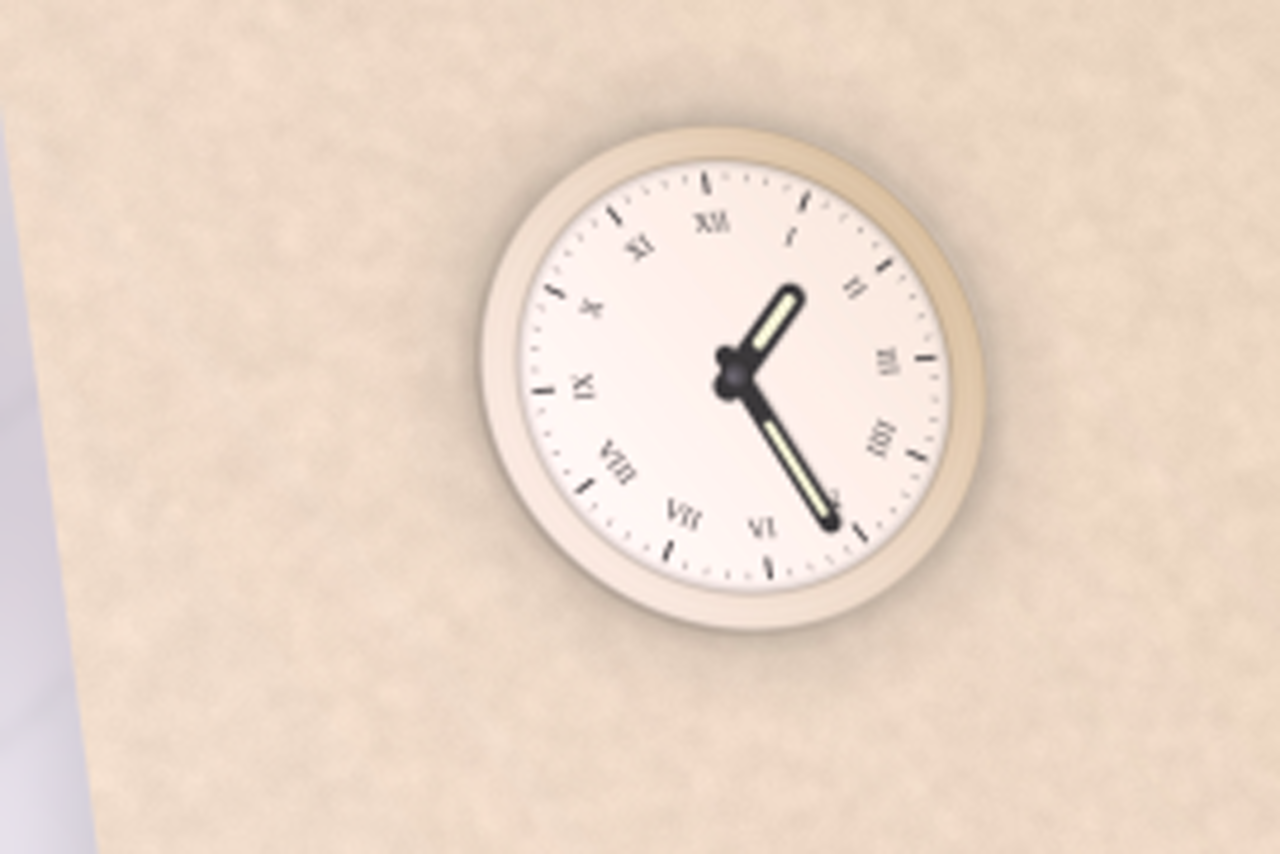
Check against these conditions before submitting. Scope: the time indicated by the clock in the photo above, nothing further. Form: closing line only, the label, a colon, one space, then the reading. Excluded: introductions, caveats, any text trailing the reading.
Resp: 1:26
